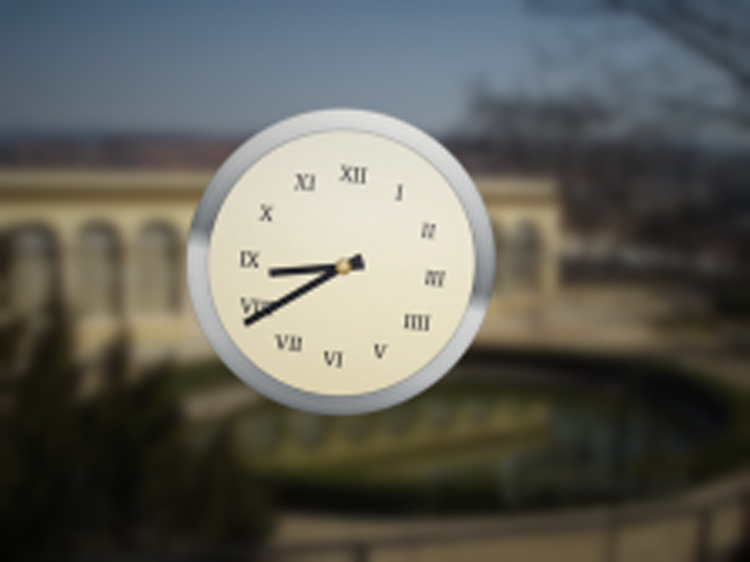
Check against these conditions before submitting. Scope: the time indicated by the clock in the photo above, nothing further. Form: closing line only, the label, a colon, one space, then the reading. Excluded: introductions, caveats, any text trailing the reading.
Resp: 8:39
